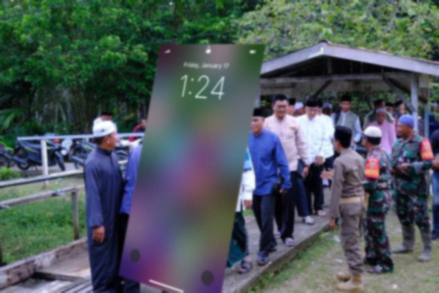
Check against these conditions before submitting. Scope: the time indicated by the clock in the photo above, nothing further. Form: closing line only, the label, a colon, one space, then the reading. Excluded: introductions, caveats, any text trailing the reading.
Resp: 1:24
